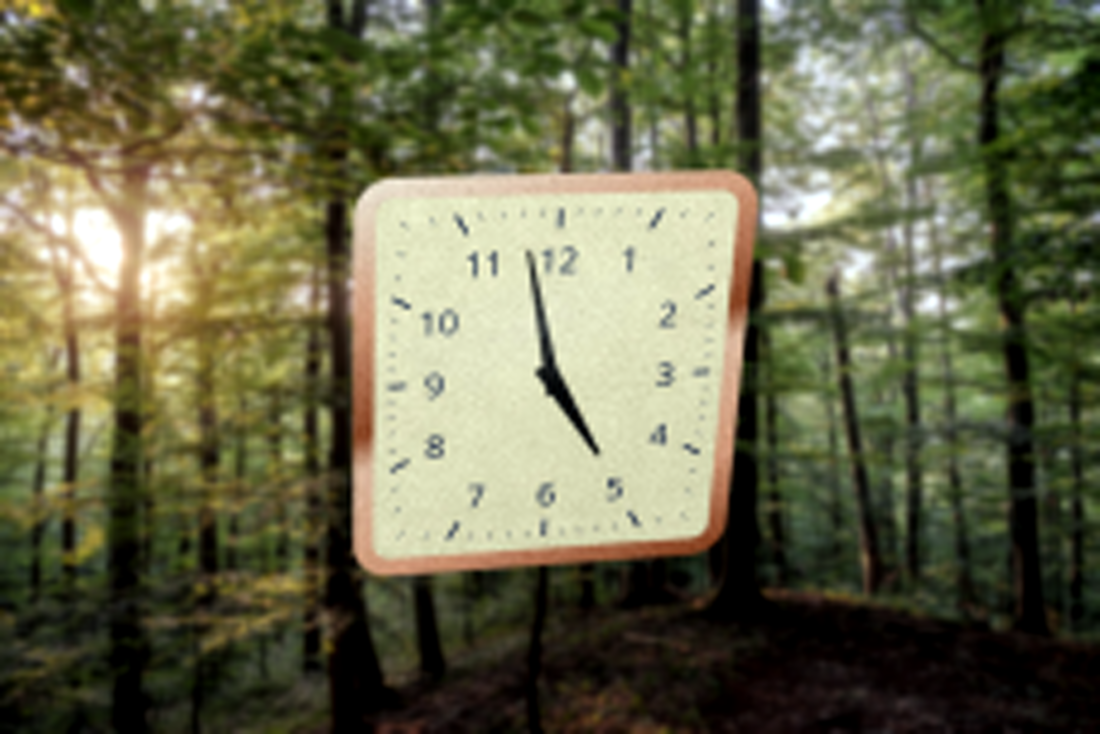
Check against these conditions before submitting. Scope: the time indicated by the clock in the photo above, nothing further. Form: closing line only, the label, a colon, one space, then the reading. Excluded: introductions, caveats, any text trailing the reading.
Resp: 4:58
